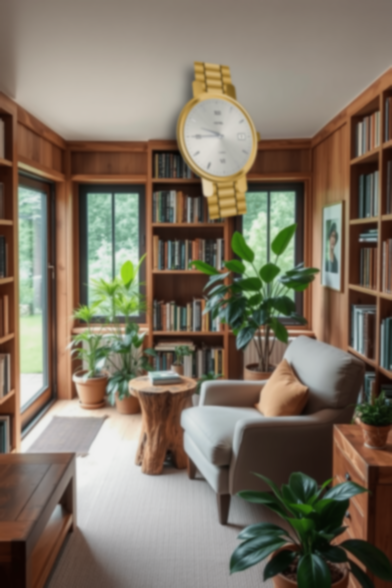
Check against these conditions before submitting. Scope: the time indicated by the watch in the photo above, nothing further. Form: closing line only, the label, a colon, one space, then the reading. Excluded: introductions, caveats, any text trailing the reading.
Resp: 9:45
